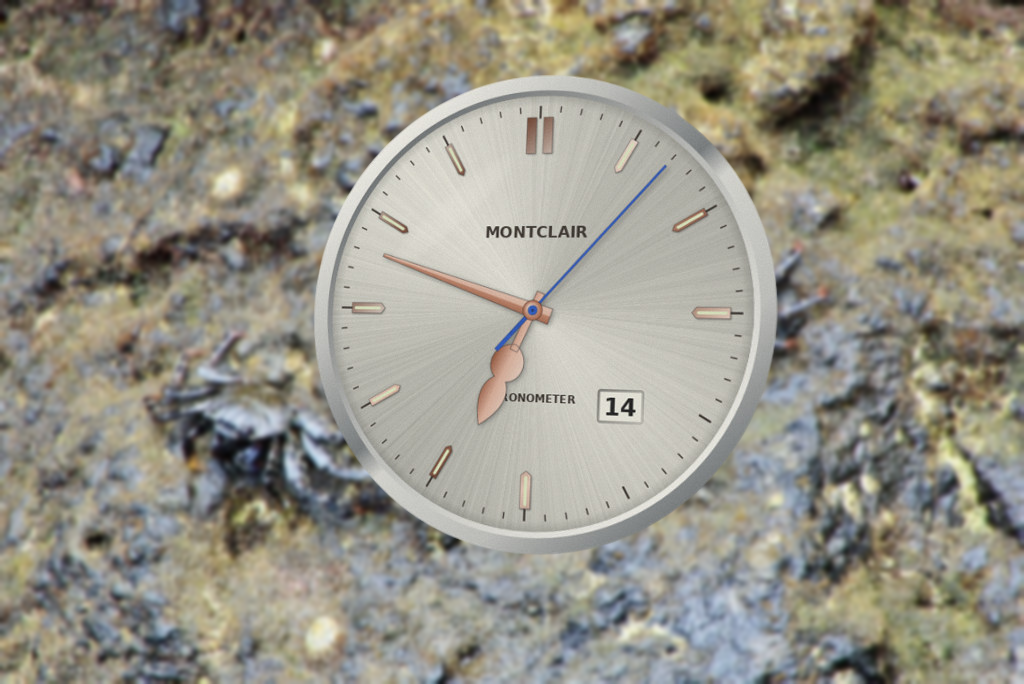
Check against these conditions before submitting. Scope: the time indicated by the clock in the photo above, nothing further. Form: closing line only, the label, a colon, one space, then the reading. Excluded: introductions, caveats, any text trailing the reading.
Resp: 6:48:07
